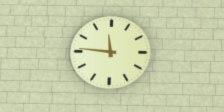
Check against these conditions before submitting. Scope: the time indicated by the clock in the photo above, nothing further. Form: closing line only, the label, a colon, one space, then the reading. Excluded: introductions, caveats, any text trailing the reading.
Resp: 11:46
